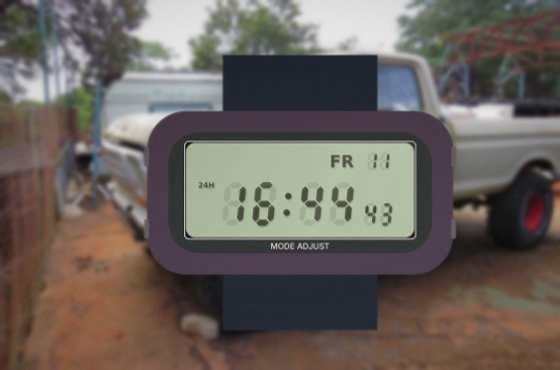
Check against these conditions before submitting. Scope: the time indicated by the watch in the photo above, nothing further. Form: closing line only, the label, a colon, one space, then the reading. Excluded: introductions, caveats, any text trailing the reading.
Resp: 16:44:43
